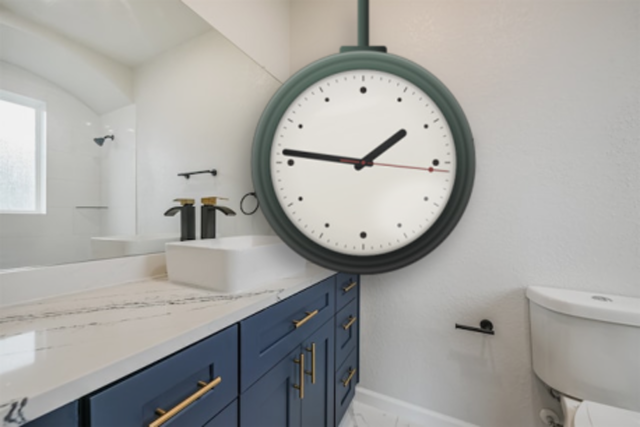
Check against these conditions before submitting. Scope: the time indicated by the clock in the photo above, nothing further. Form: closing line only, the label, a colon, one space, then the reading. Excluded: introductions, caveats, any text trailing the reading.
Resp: 1:46:16
